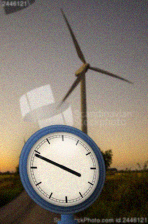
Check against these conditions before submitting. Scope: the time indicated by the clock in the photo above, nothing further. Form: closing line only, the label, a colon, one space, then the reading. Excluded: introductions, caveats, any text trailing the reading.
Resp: 3:49
